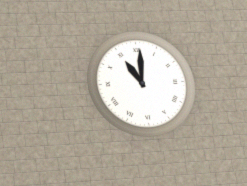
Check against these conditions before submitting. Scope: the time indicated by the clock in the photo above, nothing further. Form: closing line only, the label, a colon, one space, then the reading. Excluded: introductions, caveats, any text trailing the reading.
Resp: 11:01
